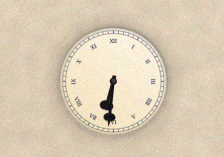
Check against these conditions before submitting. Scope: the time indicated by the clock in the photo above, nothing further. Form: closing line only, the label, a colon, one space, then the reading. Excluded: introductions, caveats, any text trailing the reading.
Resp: 6:31
